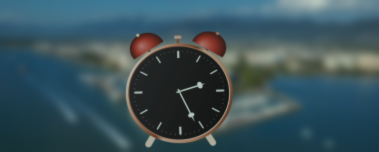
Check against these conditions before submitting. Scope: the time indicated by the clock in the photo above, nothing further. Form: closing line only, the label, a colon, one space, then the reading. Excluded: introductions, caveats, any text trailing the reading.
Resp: 2:26
